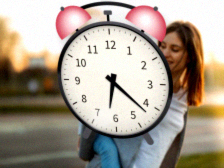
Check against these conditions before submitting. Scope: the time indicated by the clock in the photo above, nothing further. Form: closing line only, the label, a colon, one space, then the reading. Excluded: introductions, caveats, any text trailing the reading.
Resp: 6:22
